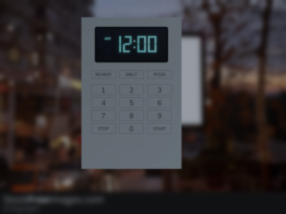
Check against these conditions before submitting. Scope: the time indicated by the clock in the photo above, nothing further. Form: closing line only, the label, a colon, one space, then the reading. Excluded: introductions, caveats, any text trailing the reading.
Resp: 12:00
